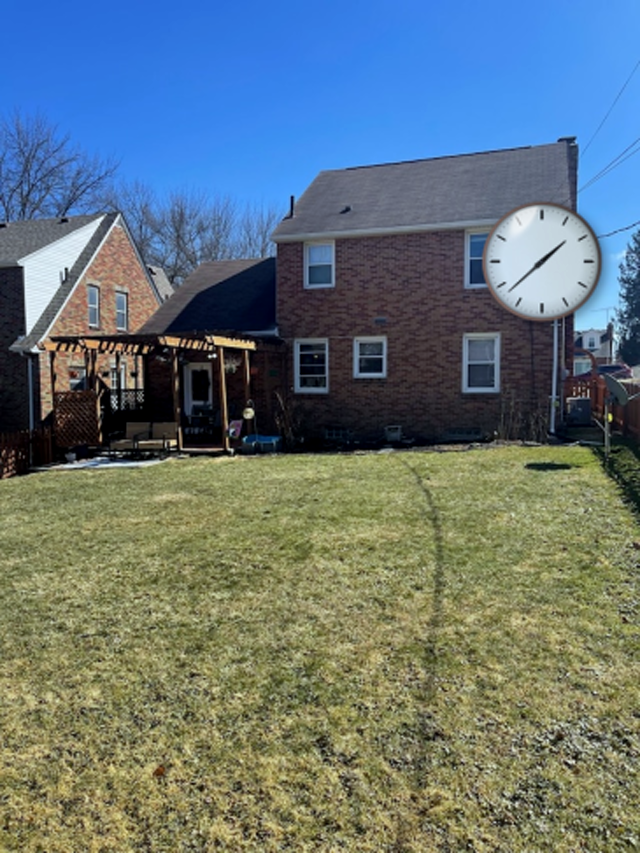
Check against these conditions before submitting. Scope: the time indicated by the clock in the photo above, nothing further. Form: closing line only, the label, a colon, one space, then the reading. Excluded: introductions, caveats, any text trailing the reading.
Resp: 1:38
